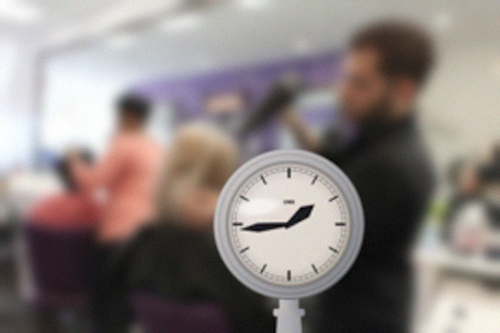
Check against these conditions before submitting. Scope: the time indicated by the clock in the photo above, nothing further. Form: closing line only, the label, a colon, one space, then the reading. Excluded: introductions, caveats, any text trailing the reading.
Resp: 1:44
